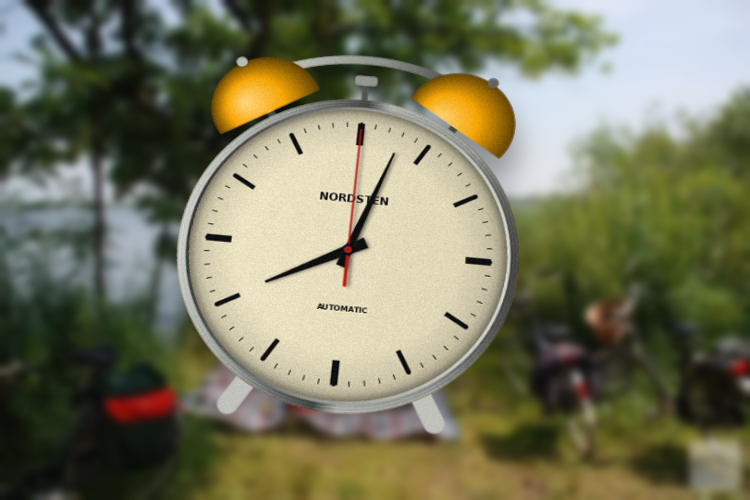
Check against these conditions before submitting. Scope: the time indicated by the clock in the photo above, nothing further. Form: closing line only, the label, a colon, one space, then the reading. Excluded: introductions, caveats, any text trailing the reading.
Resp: 8:03:00
